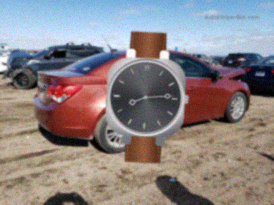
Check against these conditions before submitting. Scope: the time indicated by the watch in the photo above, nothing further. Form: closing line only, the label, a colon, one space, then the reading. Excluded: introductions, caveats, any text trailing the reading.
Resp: 8:14
